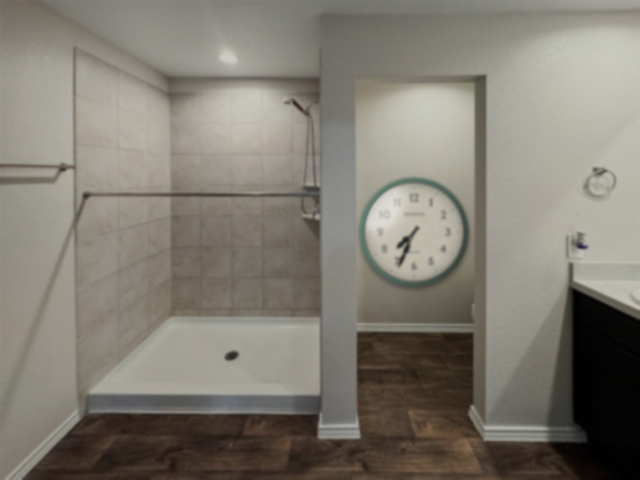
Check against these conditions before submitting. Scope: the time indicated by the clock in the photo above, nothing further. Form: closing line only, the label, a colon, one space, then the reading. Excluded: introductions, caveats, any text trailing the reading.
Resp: 7:34
